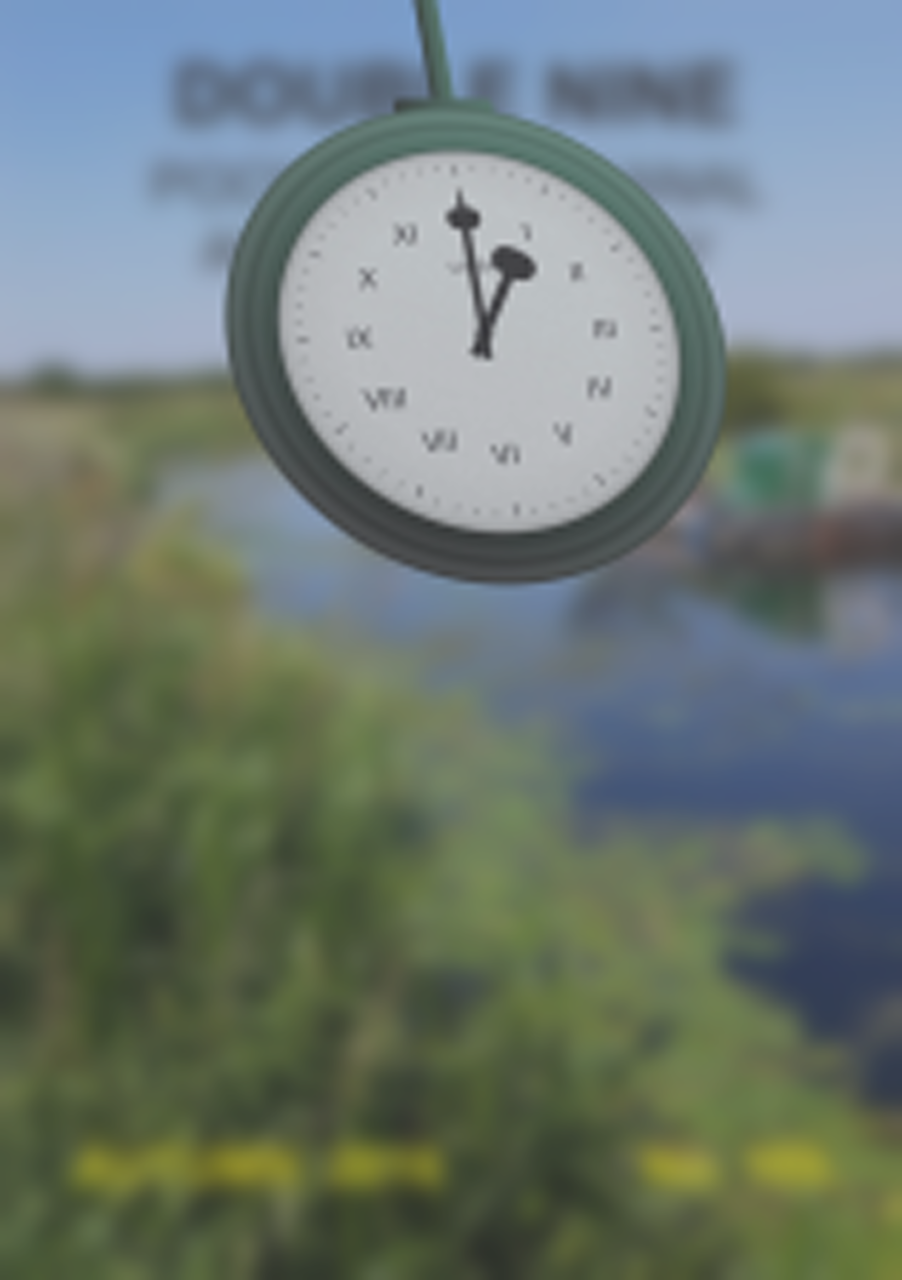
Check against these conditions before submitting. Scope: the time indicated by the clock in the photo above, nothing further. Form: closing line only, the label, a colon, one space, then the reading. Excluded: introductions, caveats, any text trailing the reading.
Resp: 1:00
